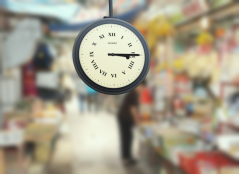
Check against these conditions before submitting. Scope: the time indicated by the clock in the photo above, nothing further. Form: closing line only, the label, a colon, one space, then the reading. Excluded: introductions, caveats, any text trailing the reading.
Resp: 3:15
